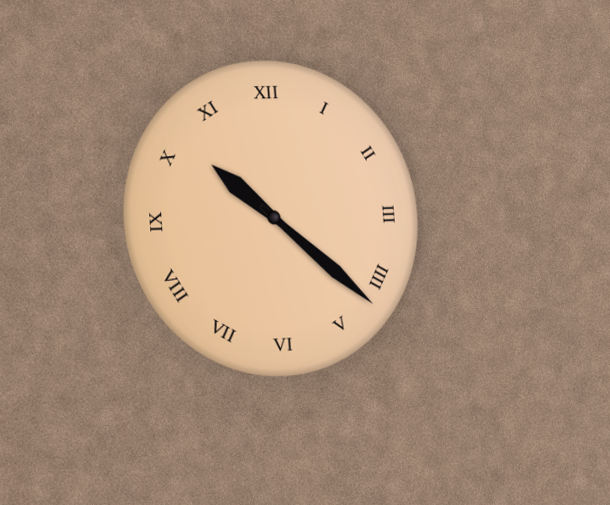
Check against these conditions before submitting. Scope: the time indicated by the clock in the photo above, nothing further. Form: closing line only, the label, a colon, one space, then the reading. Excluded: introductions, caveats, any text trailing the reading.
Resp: 10:22
